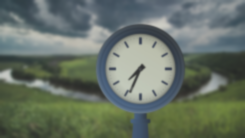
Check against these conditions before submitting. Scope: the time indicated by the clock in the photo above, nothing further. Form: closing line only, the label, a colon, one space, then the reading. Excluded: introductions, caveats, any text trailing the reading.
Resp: 7:34
